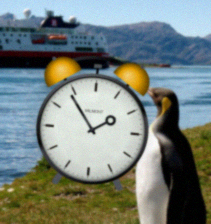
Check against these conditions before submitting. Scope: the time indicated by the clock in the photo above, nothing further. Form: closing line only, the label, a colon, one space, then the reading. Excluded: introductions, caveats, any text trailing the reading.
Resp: 1:54
